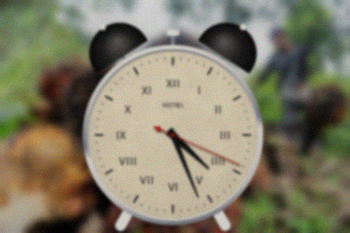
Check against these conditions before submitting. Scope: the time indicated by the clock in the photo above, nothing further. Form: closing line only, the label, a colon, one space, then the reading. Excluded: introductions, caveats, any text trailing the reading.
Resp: 4:26:19
